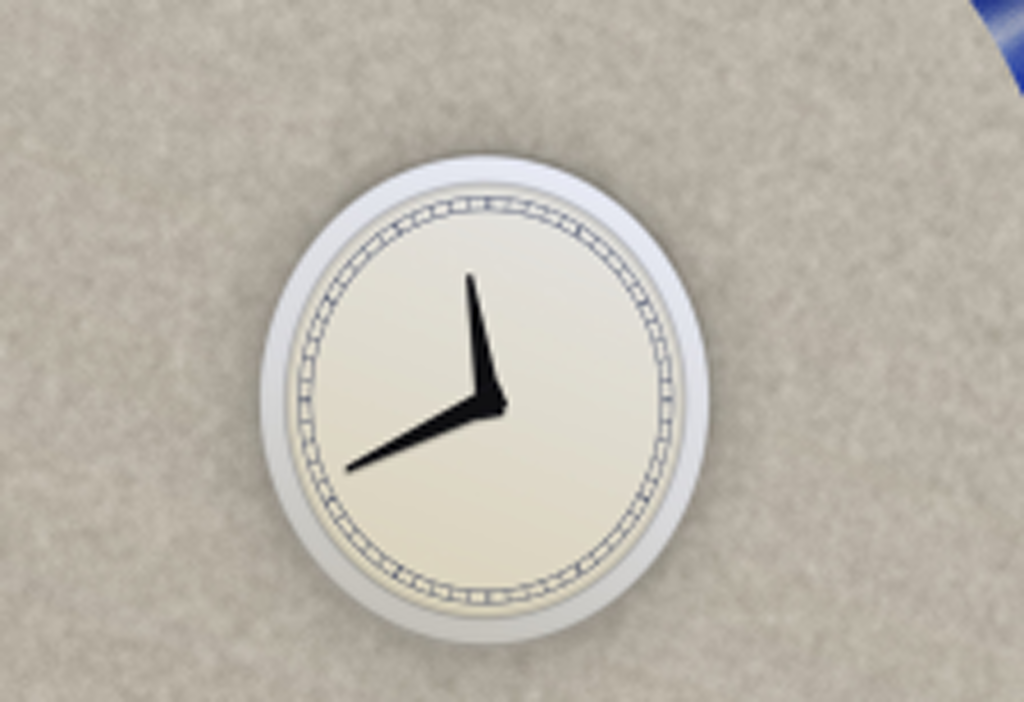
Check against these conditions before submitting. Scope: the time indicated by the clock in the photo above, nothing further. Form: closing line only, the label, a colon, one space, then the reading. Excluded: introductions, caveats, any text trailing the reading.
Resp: 11:41
